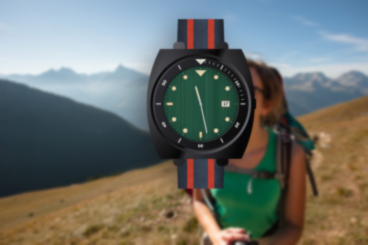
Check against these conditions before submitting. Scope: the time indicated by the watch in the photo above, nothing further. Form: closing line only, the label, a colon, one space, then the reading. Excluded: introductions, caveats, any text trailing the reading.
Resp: 11:28
